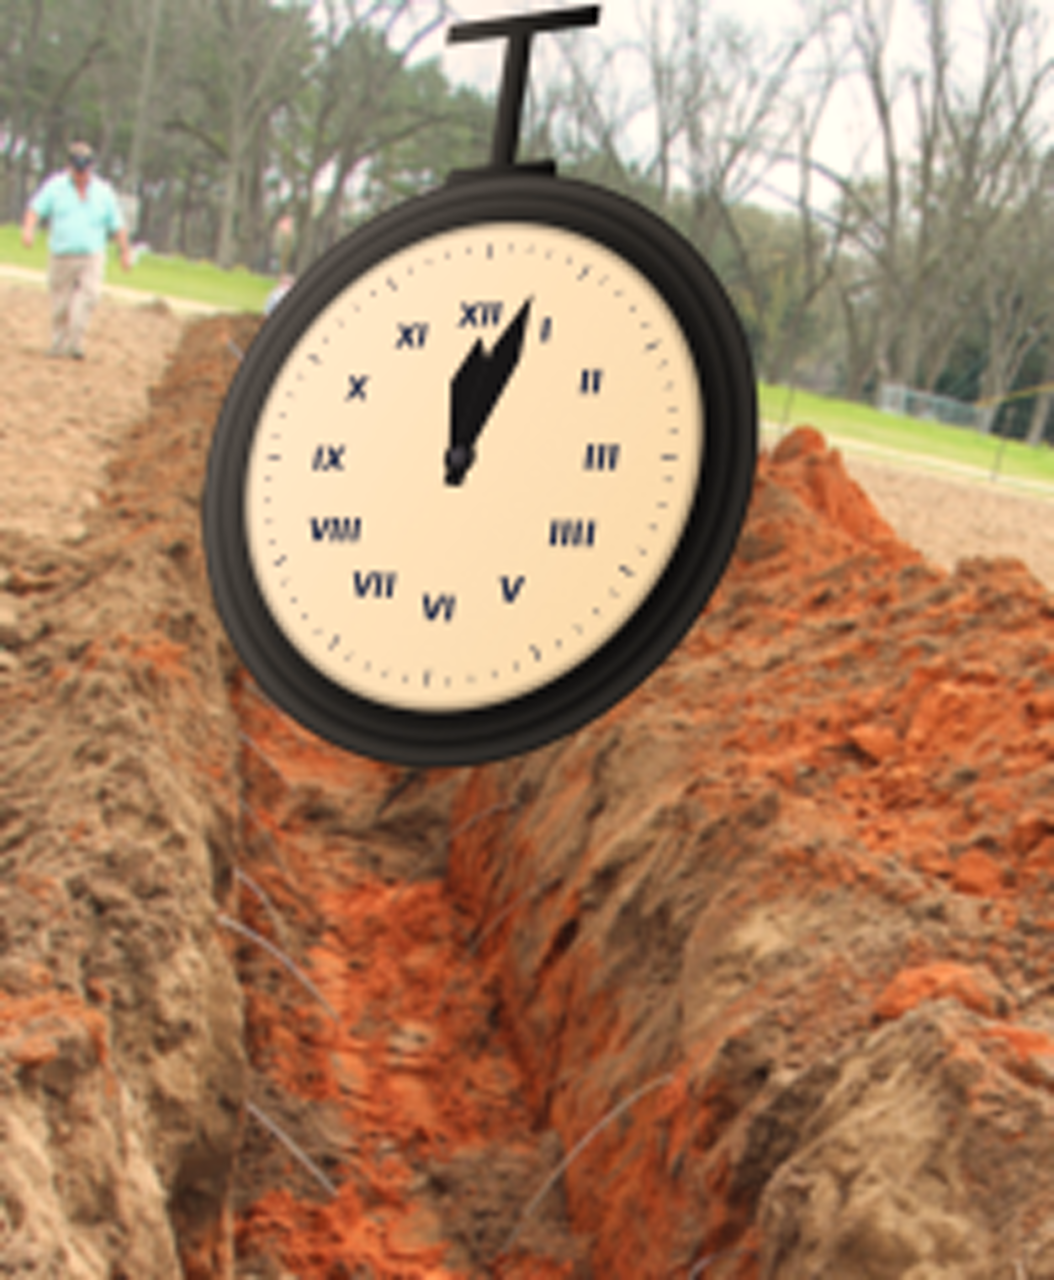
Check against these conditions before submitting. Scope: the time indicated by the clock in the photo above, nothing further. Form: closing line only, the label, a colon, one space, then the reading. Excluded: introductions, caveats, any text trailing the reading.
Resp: 12:03
